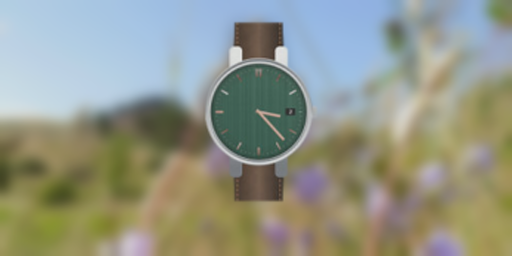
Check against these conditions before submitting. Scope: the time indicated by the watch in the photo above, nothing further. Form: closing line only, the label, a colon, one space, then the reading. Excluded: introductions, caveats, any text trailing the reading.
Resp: 3:23
